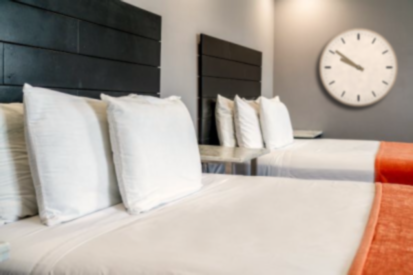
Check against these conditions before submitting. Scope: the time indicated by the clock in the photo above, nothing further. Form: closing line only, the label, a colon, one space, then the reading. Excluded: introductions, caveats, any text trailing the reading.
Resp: 9:51
